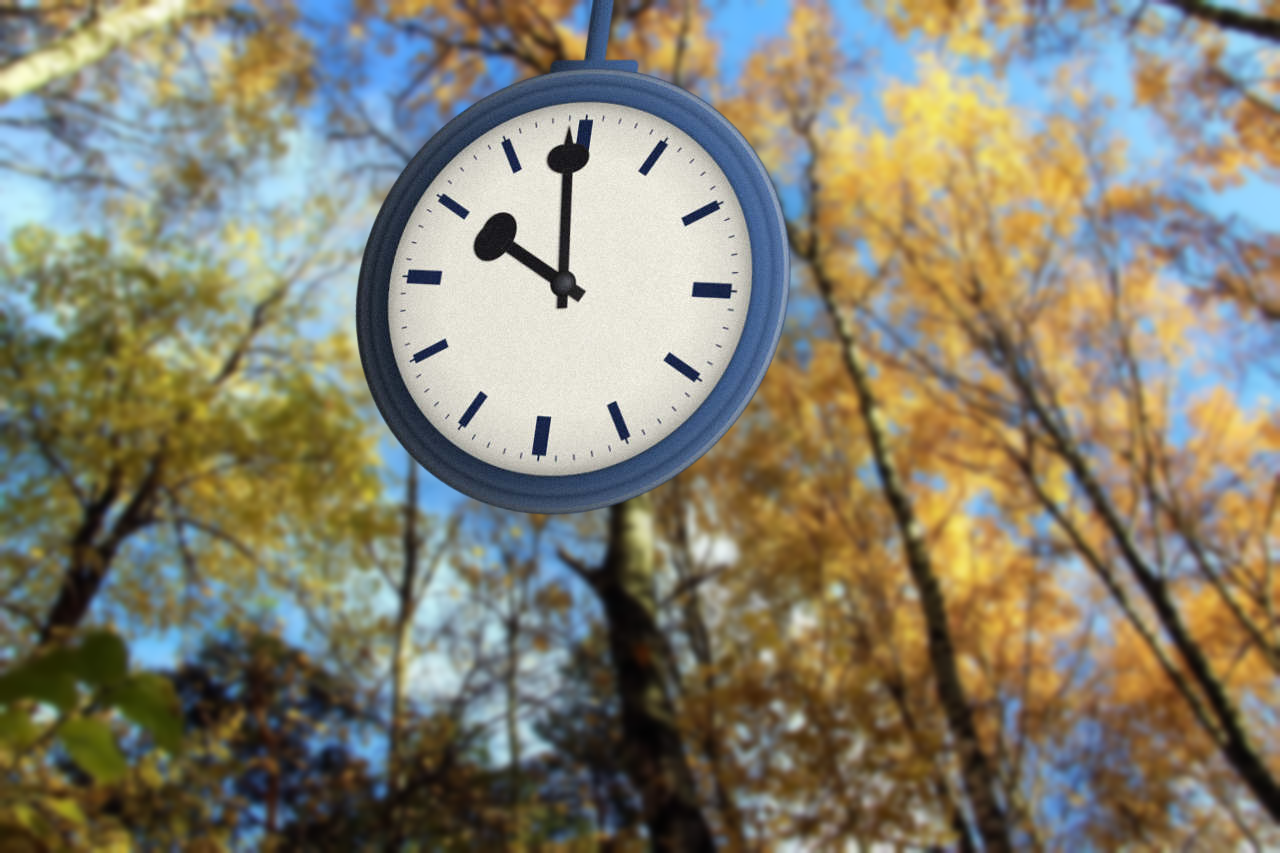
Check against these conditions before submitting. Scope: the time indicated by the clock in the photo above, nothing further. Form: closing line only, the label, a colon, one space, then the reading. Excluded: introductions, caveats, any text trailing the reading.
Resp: 9:59
